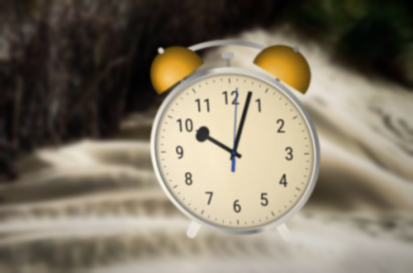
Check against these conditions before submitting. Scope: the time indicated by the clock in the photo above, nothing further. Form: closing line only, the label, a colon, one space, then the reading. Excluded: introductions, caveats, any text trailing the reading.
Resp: 10:03:01
